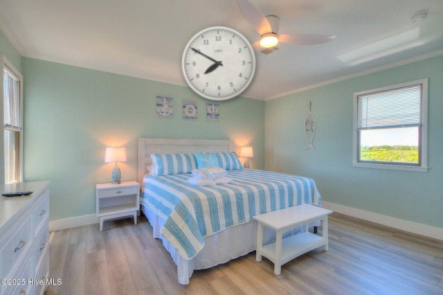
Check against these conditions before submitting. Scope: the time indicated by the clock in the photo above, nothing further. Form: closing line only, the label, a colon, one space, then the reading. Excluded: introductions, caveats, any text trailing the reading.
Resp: 7:50
